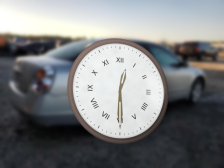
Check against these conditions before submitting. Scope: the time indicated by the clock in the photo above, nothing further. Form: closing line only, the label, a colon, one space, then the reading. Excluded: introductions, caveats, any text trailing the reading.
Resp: 12:30
